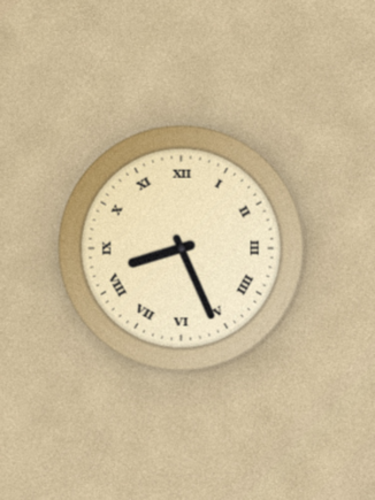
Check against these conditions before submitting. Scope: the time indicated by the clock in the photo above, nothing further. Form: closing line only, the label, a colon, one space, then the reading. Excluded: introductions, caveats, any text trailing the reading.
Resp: 8:26
